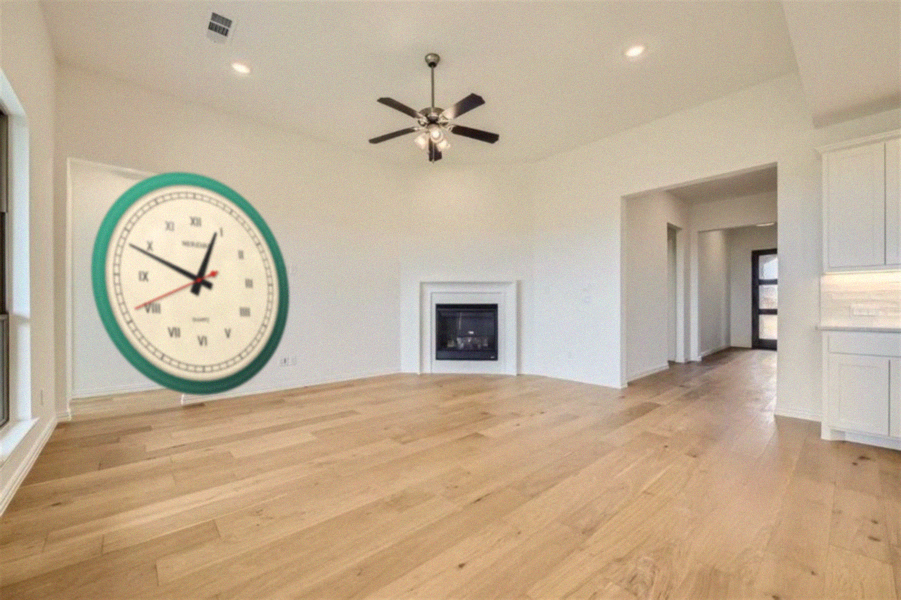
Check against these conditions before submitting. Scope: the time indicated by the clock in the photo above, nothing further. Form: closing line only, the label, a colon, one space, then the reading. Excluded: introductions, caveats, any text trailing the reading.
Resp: 12:48:41
